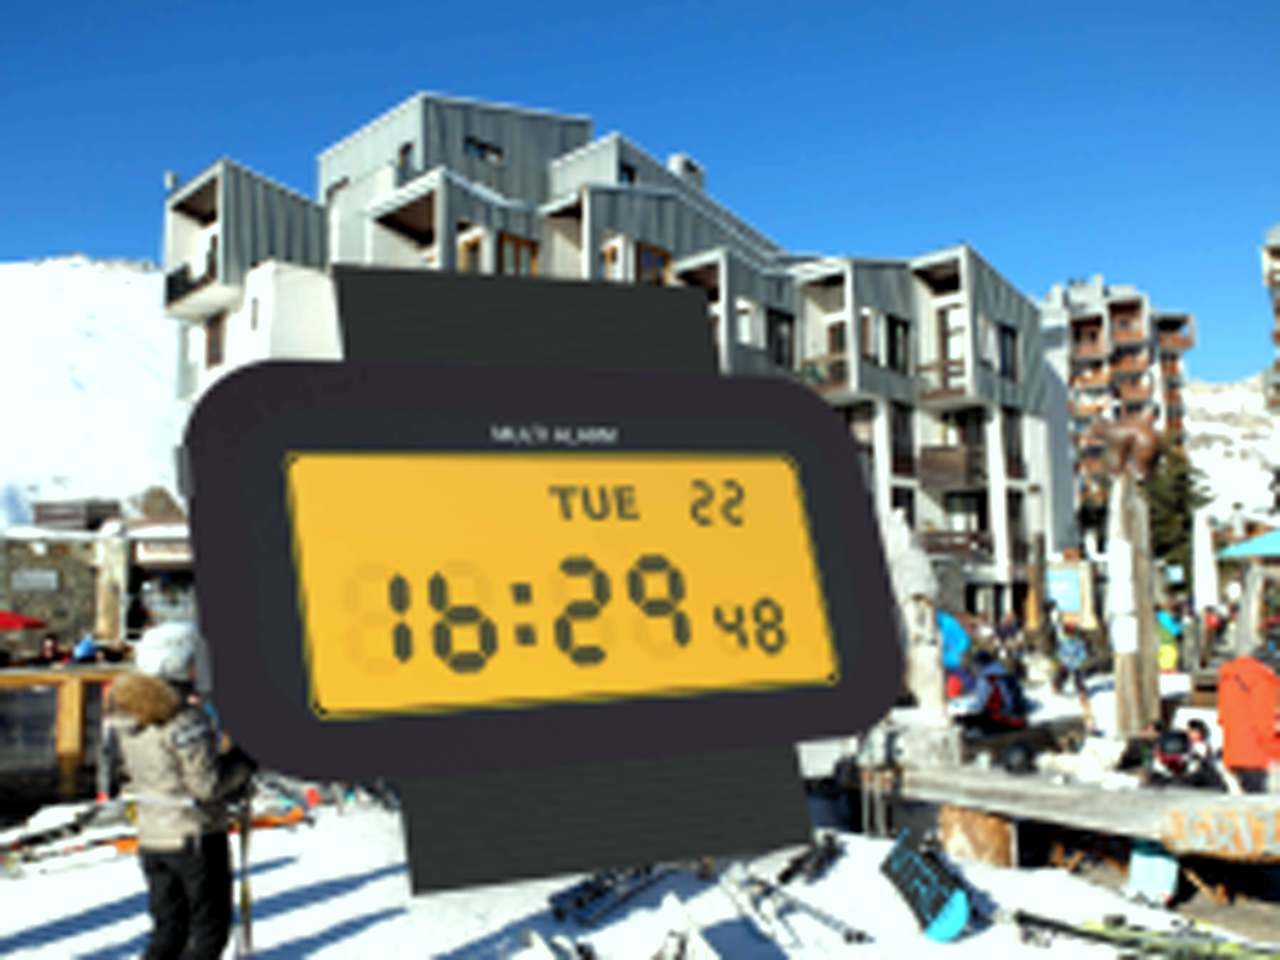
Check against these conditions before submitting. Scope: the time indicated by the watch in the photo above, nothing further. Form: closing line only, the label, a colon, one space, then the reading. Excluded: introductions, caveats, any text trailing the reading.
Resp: 16:29:48
